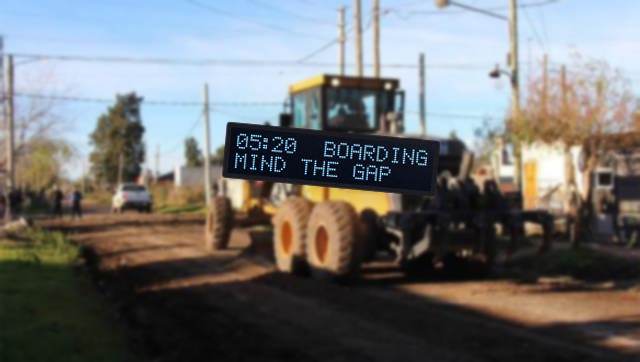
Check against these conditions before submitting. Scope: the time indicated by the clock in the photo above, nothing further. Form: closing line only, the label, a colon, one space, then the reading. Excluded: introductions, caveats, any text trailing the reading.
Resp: 5:20
